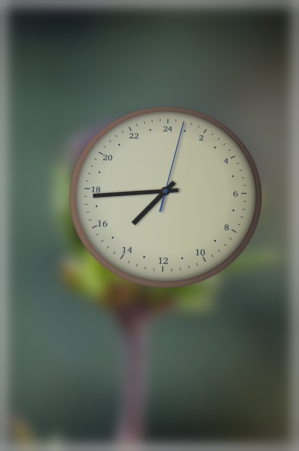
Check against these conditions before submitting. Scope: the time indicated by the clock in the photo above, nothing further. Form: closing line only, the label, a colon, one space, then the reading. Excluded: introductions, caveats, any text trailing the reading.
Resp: 14:44:02
